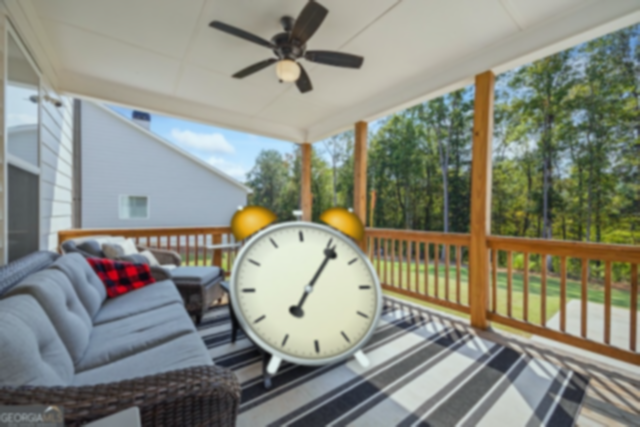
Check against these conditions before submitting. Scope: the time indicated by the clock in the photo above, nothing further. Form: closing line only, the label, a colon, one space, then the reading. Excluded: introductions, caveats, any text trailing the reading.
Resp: 7:06
